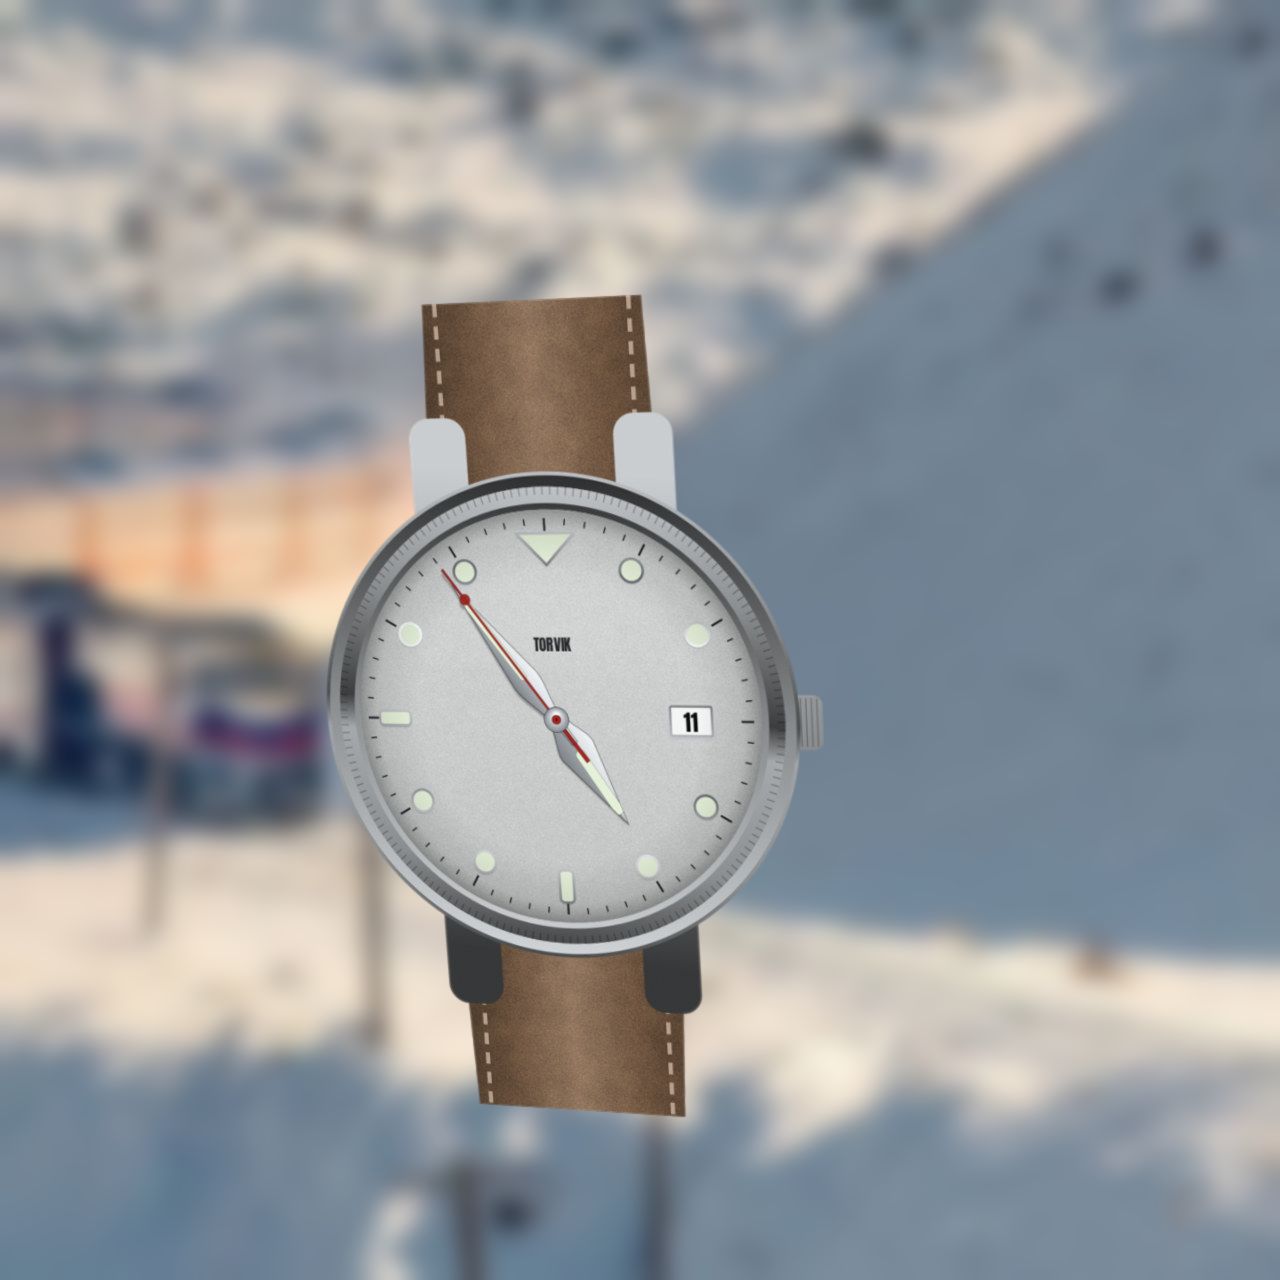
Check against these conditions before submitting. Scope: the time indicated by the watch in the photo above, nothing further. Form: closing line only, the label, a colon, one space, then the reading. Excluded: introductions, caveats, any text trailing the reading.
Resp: 4:53:54
